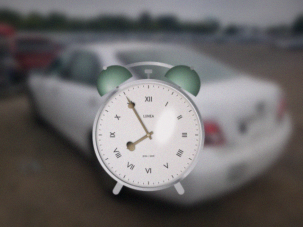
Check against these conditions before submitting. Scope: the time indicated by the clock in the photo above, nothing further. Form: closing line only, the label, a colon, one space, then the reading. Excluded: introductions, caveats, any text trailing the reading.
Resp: 7:55
